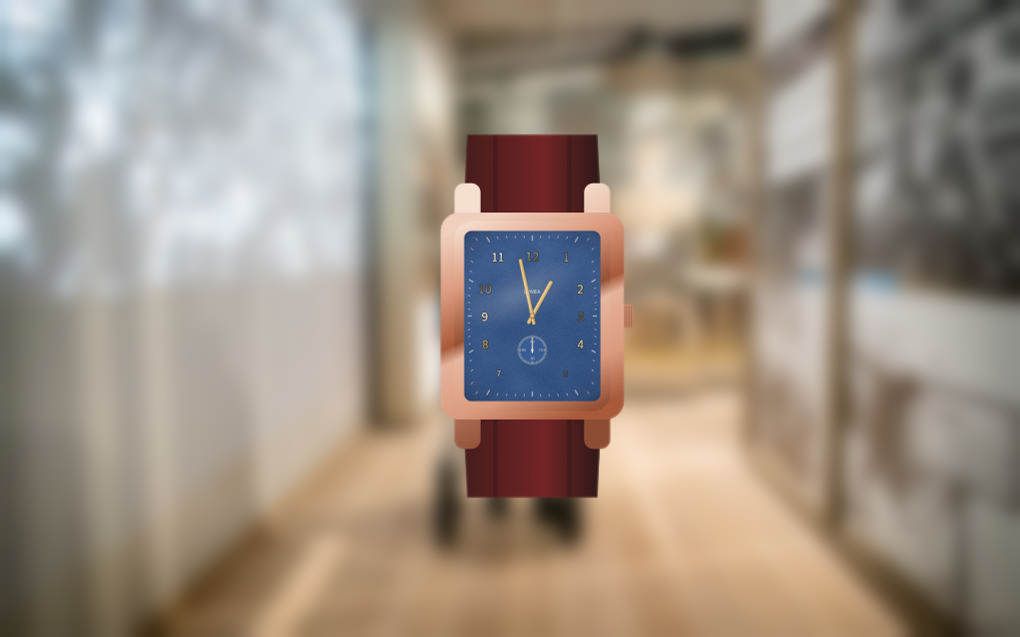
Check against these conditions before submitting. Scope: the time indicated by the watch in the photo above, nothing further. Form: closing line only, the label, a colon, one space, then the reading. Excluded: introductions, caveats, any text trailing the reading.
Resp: 12:58
